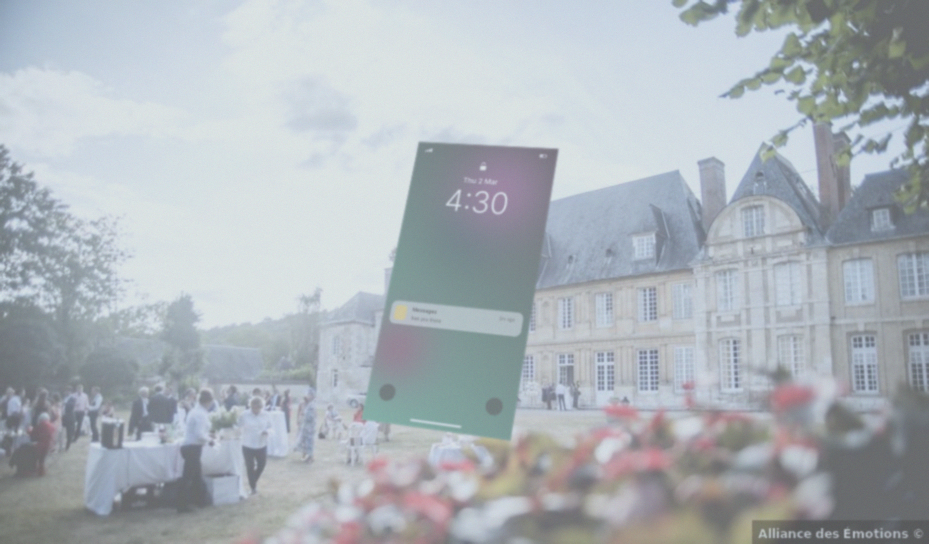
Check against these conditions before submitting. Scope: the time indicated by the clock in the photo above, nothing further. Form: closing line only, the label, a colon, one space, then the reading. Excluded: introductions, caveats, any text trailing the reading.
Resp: 4:30
